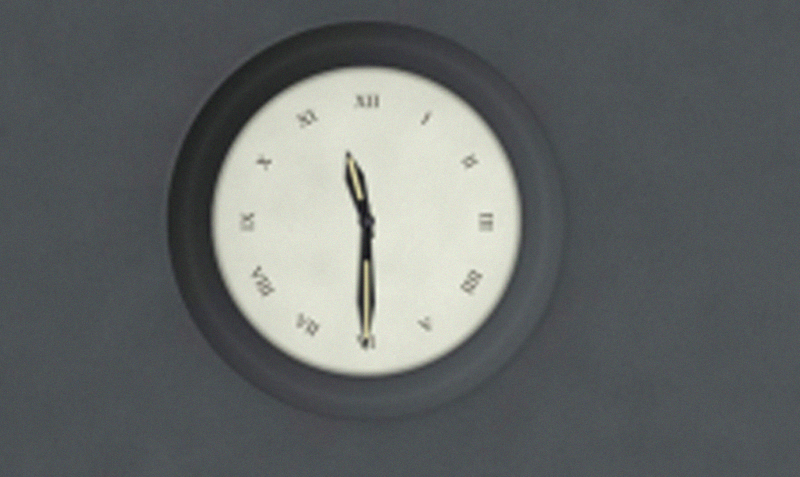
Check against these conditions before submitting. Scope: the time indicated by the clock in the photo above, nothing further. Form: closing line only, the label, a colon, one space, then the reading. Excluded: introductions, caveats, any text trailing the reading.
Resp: 11:30
